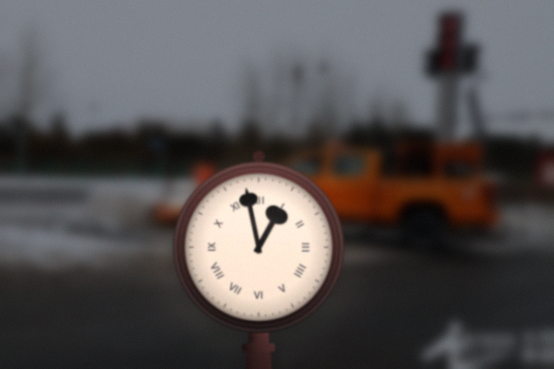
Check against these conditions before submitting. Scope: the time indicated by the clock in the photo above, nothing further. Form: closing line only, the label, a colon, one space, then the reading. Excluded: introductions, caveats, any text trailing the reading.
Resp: 12:58
